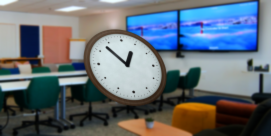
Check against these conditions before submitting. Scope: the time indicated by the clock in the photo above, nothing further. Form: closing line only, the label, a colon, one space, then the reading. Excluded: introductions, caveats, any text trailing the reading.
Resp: 12:53
